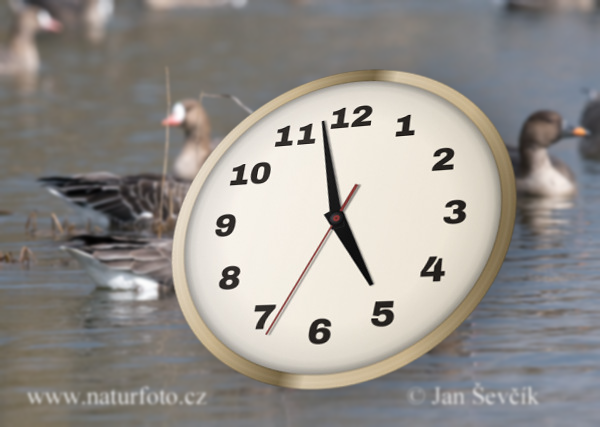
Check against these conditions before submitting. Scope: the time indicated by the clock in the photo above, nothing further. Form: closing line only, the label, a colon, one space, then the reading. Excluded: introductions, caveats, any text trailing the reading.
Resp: 4:57:34
